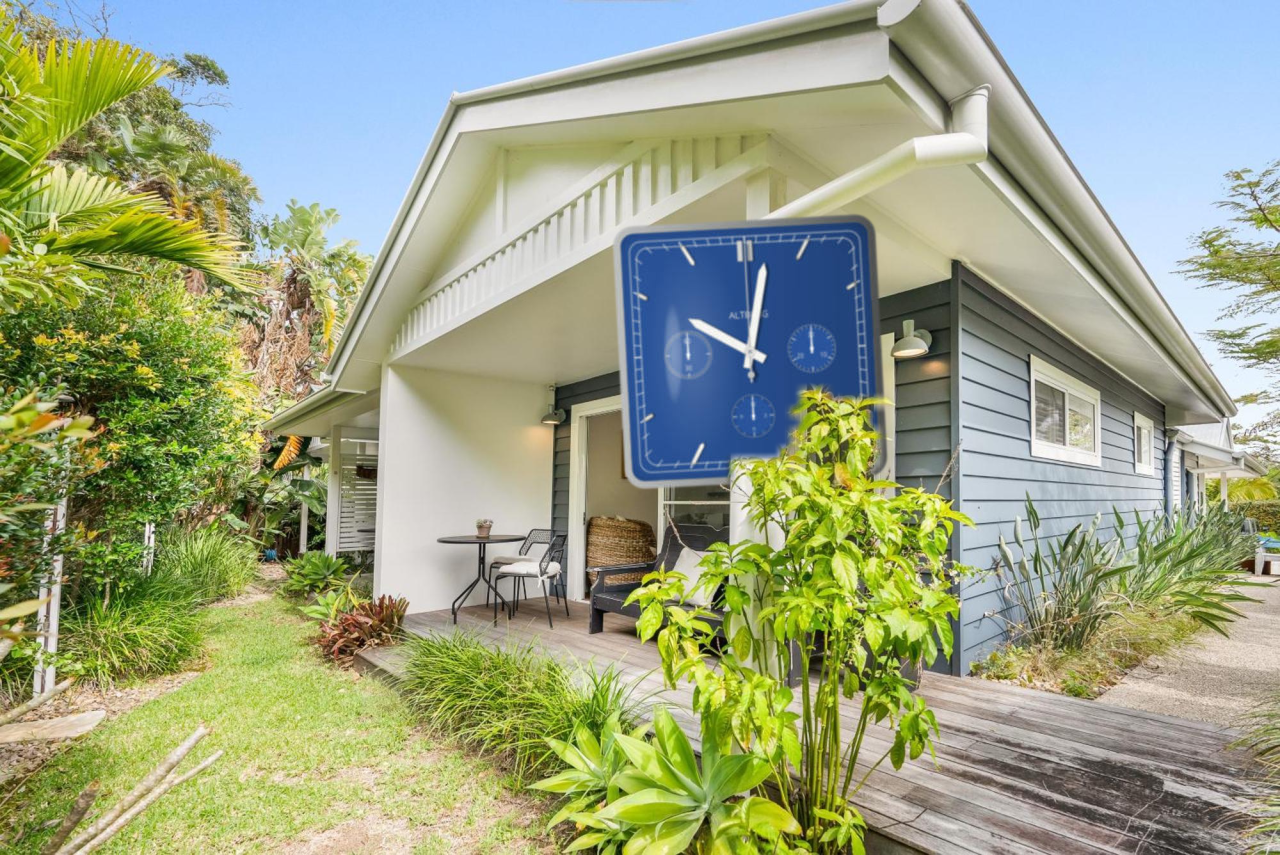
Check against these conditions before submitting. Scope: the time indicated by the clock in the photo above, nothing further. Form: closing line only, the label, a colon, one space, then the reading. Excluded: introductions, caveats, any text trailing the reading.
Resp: 10:02
